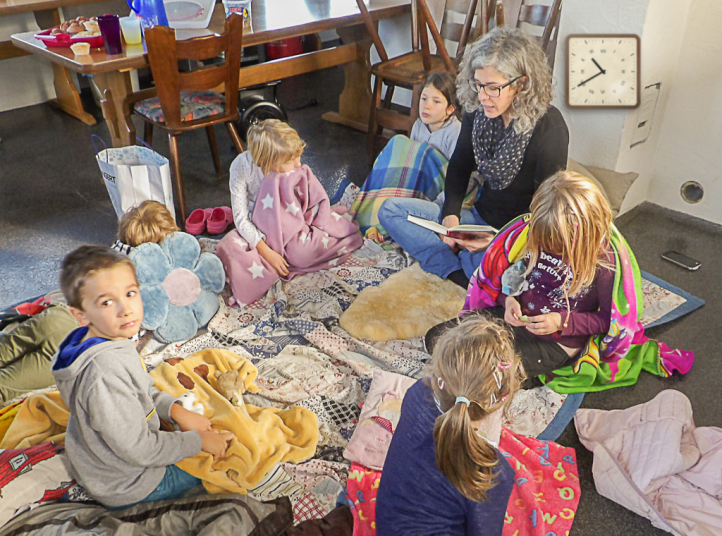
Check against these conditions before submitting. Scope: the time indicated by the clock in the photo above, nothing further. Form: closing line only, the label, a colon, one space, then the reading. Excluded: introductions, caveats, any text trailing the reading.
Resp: 10:40
